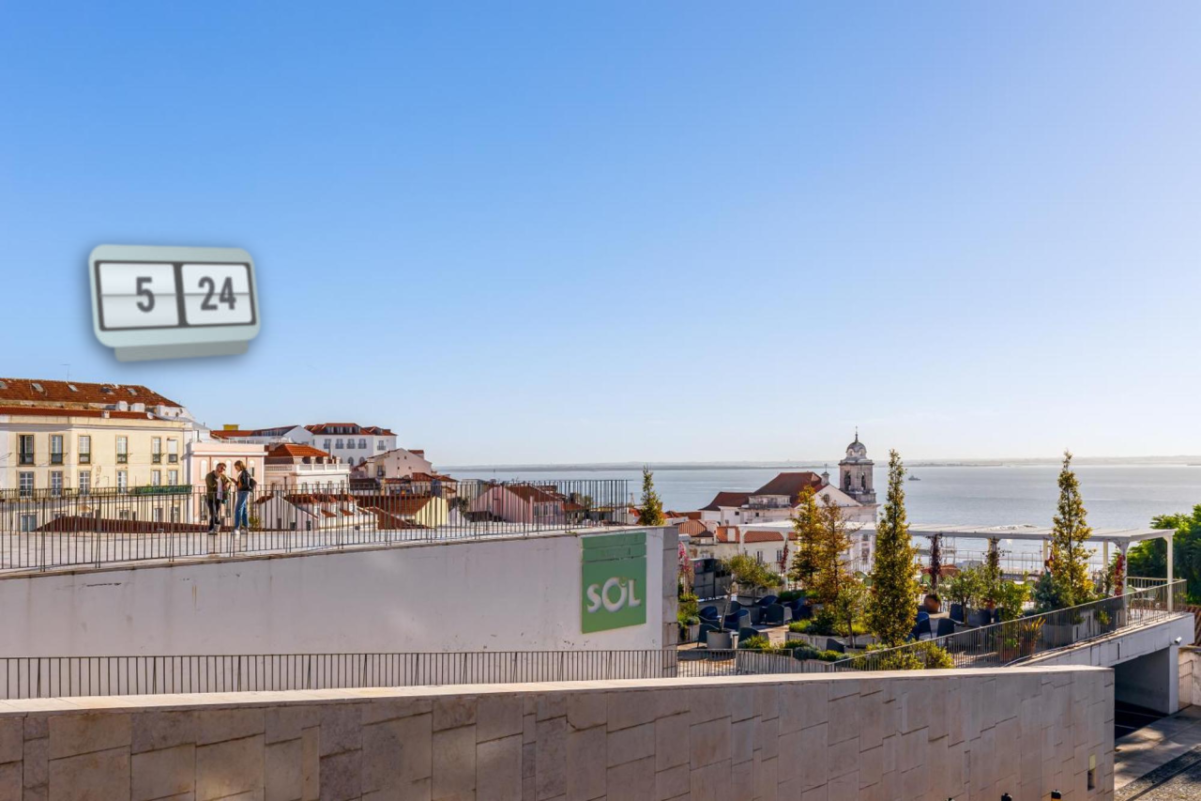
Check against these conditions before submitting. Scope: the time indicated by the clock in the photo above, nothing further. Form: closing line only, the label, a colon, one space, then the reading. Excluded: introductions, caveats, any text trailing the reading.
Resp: 5:24
